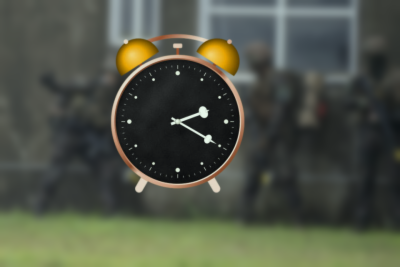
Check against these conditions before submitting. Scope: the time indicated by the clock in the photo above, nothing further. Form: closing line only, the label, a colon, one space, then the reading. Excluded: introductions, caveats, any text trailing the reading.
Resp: 2:20
